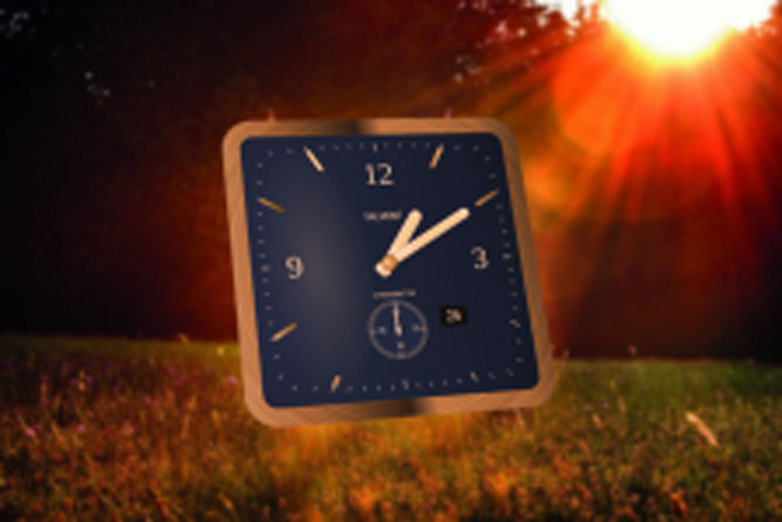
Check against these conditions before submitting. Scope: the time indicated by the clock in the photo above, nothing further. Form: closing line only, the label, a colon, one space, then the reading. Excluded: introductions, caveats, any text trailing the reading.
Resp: 1:10
